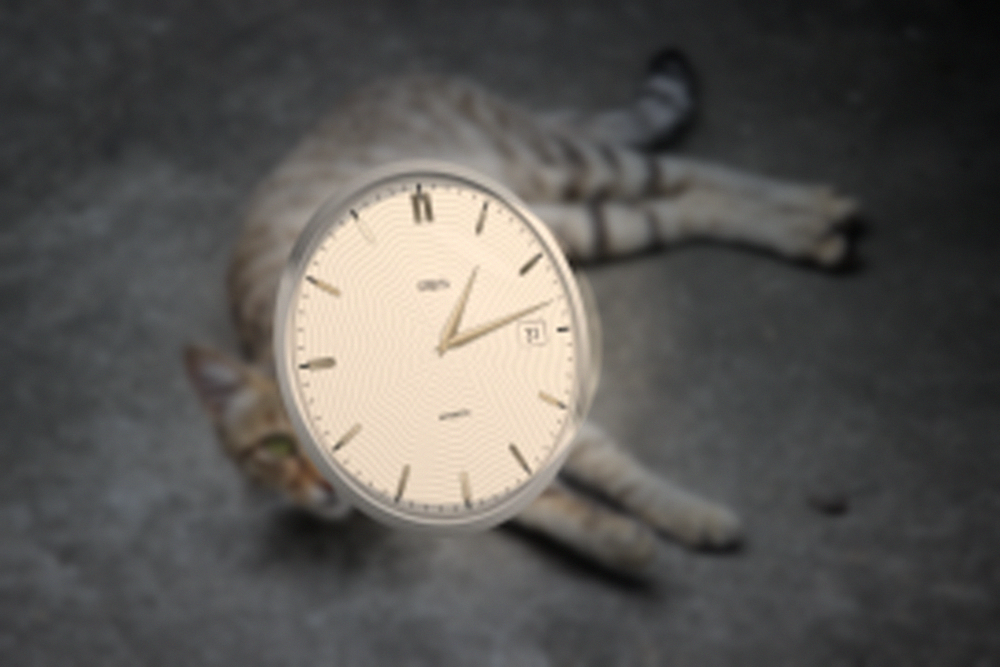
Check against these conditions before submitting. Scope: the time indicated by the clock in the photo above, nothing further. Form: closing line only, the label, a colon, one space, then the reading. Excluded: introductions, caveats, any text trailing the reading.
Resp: 1:13
